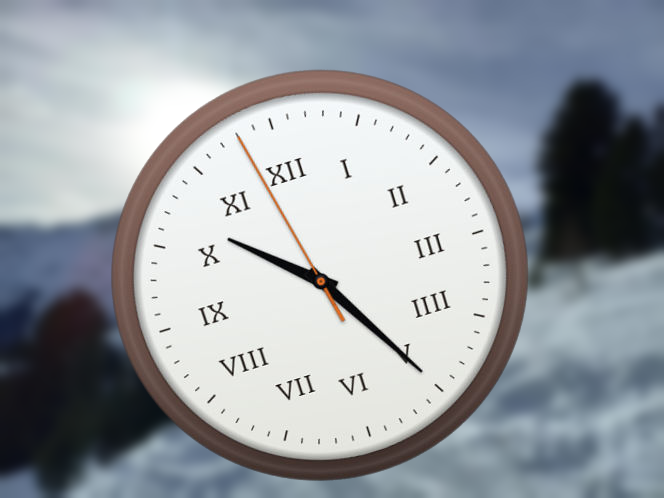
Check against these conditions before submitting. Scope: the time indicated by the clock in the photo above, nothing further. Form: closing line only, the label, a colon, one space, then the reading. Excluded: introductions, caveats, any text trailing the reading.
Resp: 10:24:58
